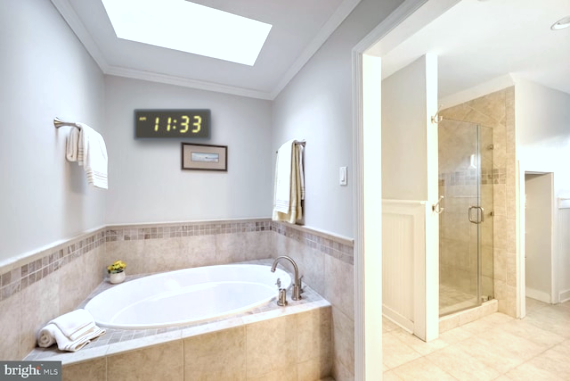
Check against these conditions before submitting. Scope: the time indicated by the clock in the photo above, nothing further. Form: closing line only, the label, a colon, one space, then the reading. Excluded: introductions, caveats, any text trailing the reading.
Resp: 11:33
